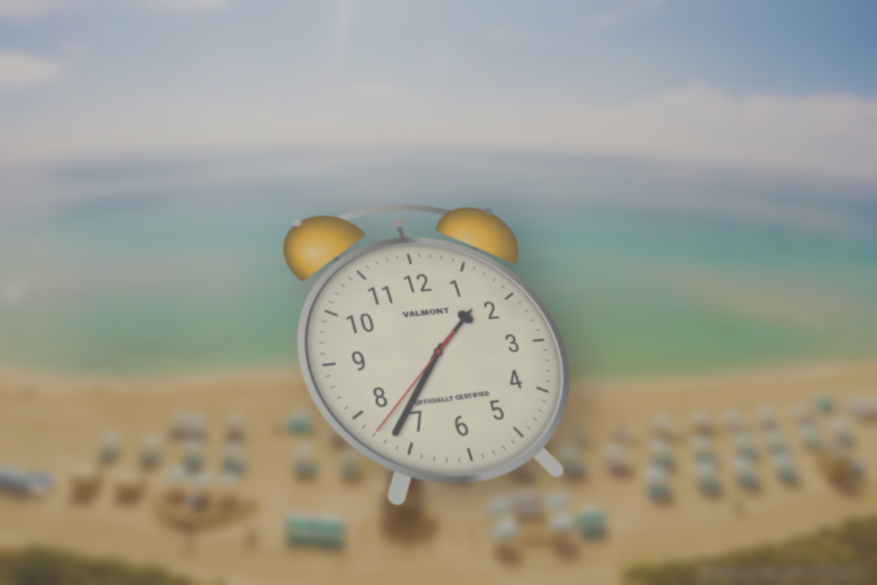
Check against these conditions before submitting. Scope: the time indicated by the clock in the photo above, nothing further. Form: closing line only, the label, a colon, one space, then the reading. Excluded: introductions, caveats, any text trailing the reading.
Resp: 1:36:38
